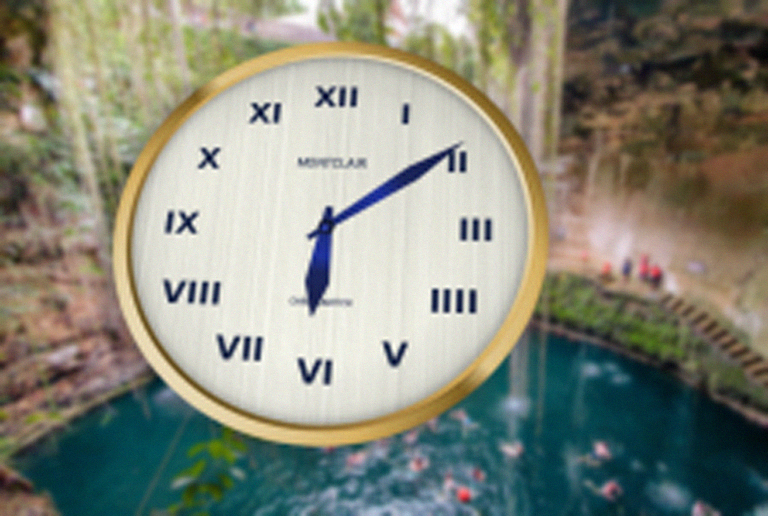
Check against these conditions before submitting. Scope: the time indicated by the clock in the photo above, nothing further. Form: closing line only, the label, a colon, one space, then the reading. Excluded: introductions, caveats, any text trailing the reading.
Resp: 6:09
